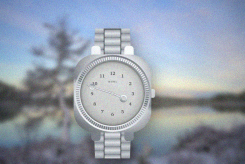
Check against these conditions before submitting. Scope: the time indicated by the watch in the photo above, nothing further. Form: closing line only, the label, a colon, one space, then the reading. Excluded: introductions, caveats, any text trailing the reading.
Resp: 3:48
